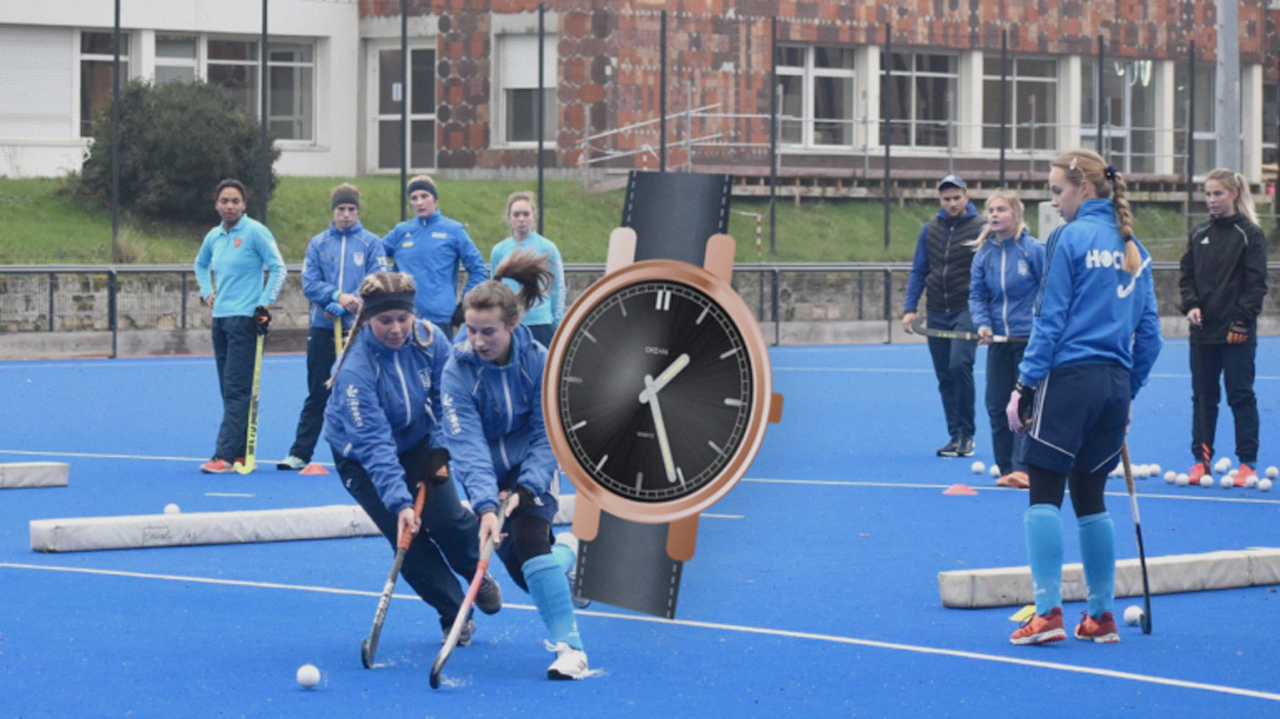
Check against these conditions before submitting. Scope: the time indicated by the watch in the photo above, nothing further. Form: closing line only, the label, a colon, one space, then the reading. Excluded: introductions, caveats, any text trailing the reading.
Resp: 1:26
